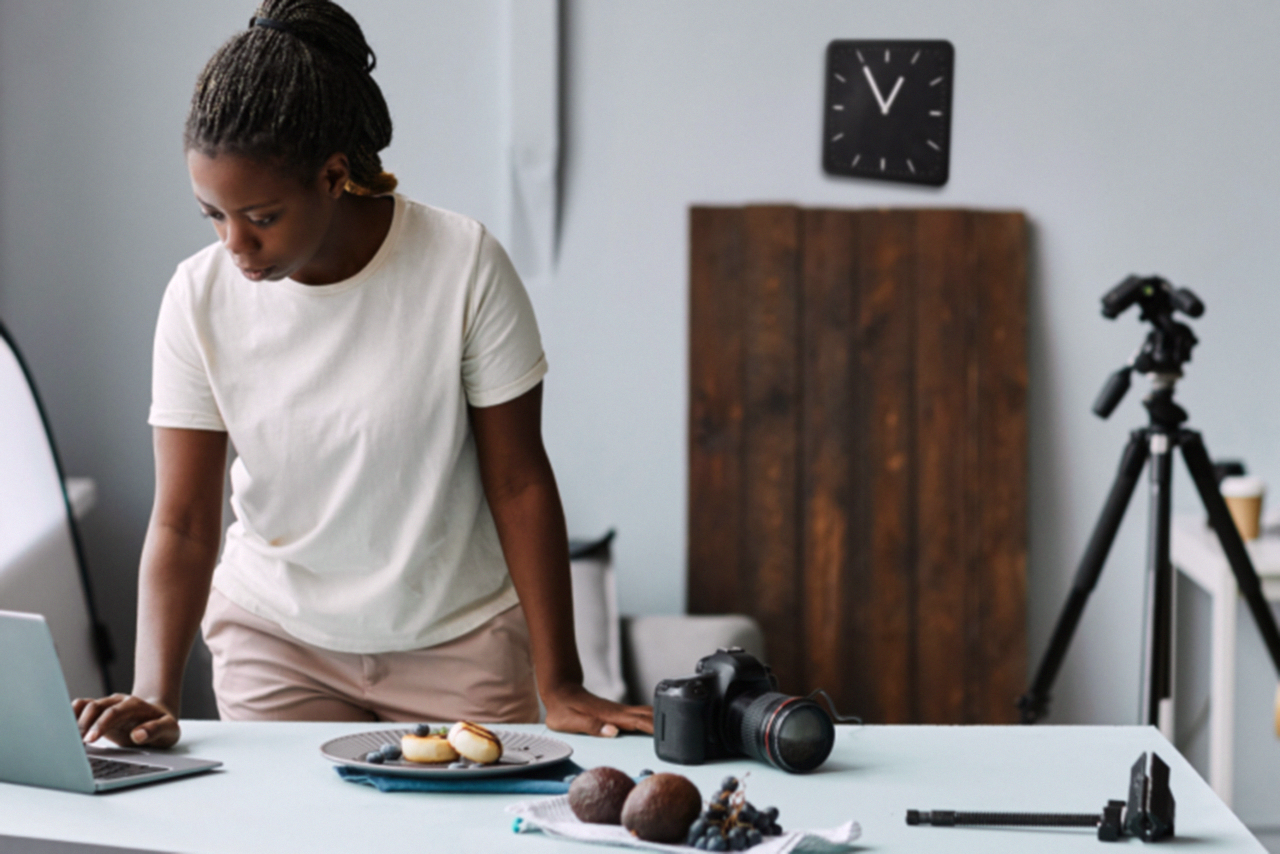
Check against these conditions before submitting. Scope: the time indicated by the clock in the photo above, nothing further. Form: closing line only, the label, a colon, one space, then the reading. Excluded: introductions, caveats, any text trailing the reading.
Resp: 12:55
